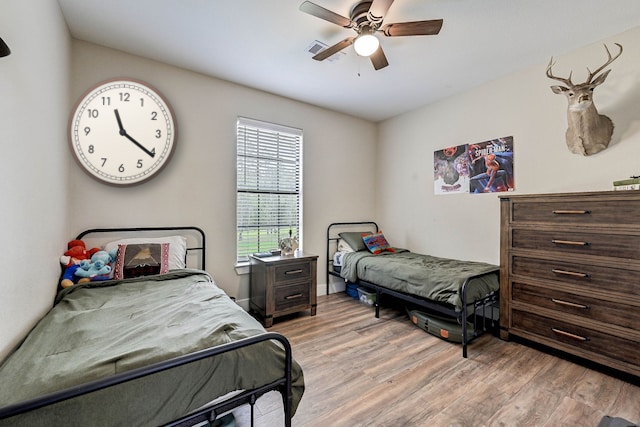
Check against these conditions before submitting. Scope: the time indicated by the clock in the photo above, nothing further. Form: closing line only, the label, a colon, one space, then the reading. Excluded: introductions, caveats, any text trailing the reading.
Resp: 11:21
